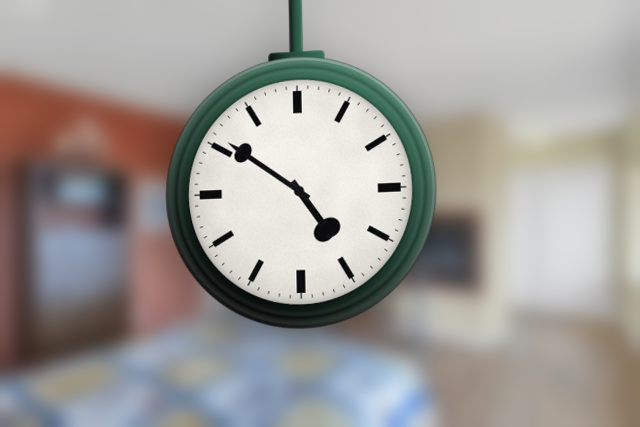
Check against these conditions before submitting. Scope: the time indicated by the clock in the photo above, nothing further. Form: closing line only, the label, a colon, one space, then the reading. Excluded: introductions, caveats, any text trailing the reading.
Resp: 4:51
